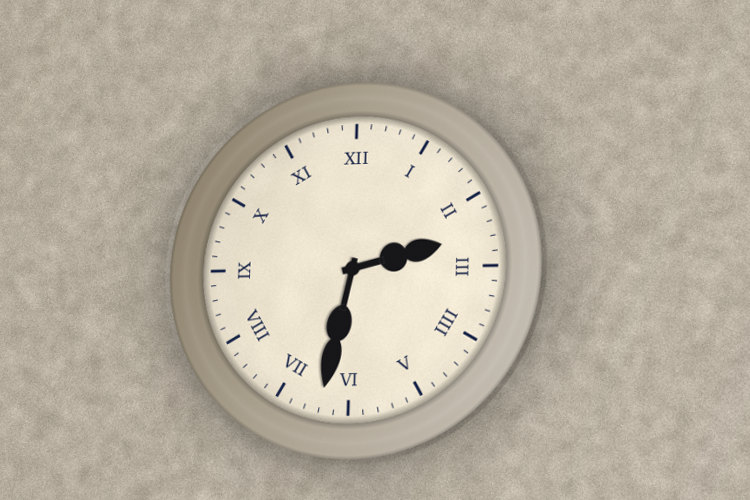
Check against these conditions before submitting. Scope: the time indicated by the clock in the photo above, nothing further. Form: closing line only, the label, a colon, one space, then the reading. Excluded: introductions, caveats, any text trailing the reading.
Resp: 2:32
